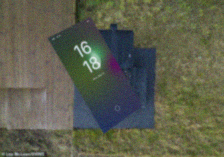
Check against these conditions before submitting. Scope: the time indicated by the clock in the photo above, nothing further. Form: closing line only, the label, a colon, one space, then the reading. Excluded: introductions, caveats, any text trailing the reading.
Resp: 16:18
